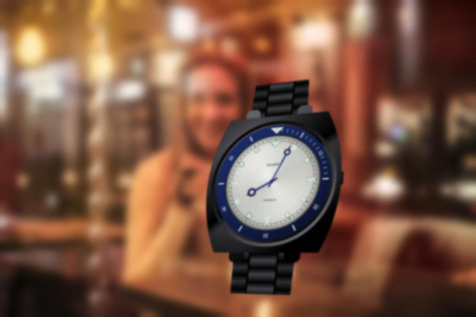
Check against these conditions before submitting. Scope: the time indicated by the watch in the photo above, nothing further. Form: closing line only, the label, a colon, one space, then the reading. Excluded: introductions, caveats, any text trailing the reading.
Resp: 8:04
